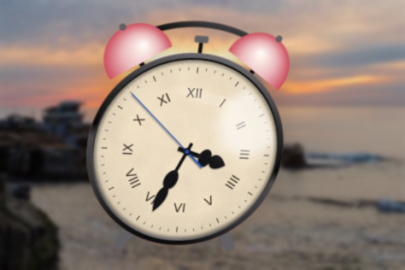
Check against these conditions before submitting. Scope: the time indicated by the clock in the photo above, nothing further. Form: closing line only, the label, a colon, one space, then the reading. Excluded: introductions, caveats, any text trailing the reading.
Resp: 3:33:52
